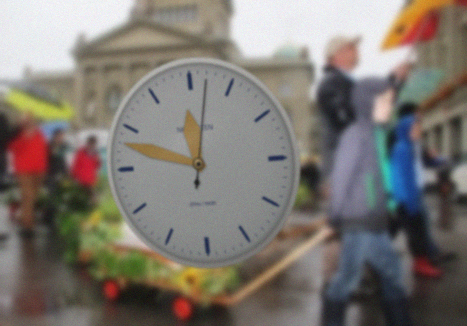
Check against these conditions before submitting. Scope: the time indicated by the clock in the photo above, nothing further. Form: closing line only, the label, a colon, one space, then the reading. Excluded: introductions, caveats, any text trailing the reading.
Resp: 11:48:02
